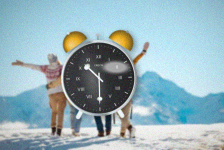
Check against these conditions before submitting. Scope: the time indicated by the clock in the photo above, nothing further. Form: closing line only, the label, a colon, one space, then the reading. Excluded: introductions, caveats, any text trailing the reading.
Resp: 10:30
